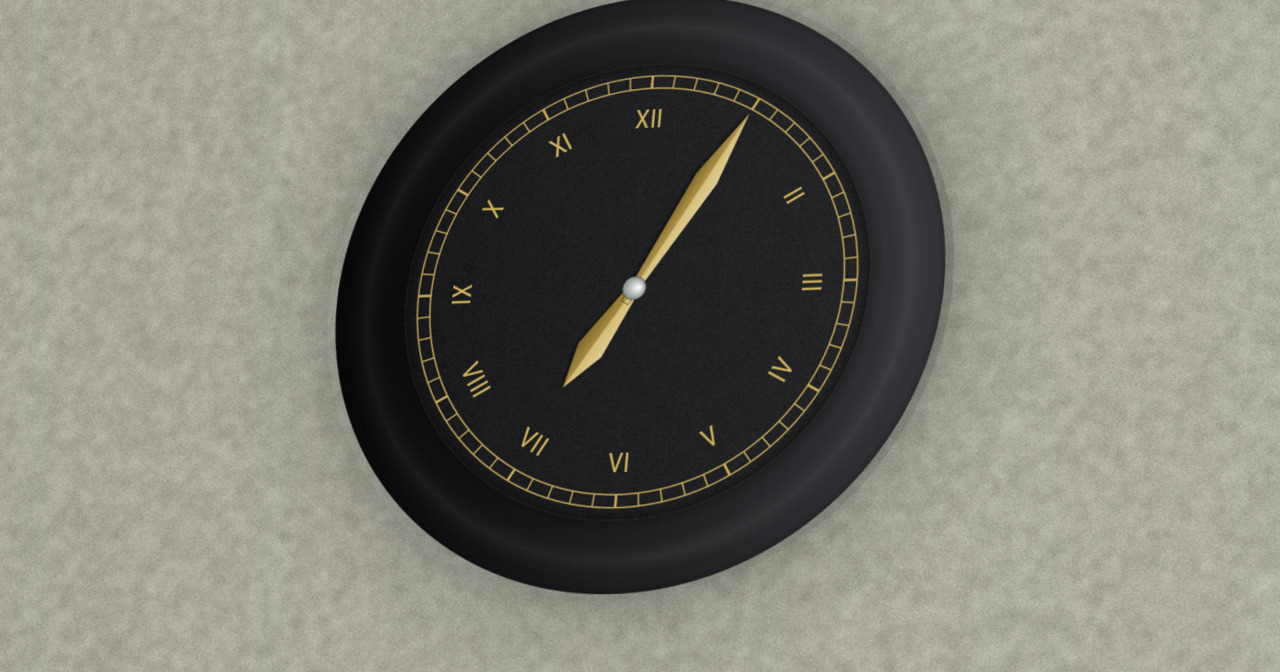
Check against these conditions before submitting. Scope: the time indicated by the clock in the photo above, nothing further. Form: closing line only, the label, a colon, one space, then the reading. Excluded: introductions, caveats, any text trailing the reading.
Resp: 7:05
